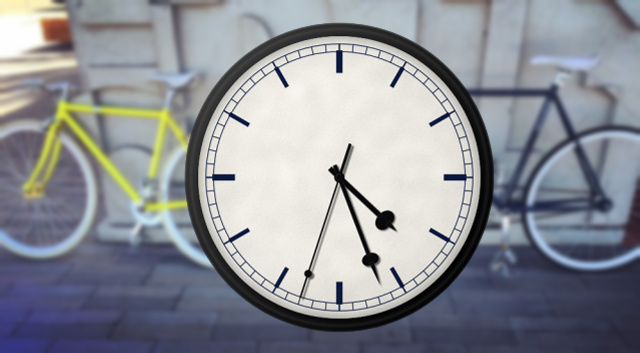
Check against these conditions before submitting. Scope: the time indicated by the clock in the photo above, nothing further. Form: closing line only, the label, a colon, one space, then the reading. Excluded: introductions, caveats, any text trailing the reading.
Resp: 4:26:33
